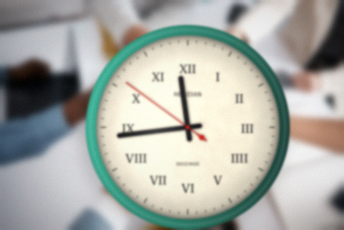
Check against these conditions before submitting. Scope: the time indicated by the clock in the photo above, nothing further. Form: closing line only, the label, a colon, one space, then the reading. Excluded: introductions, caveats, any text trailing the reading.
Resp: 11:43:51
